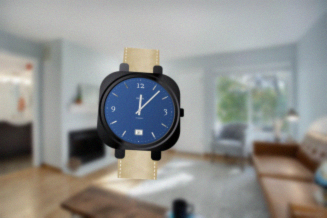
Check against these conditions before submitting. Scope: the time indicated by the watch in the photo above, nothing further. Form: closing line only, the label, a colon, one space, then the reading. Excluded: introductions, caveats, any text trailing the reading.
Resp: 12:07
